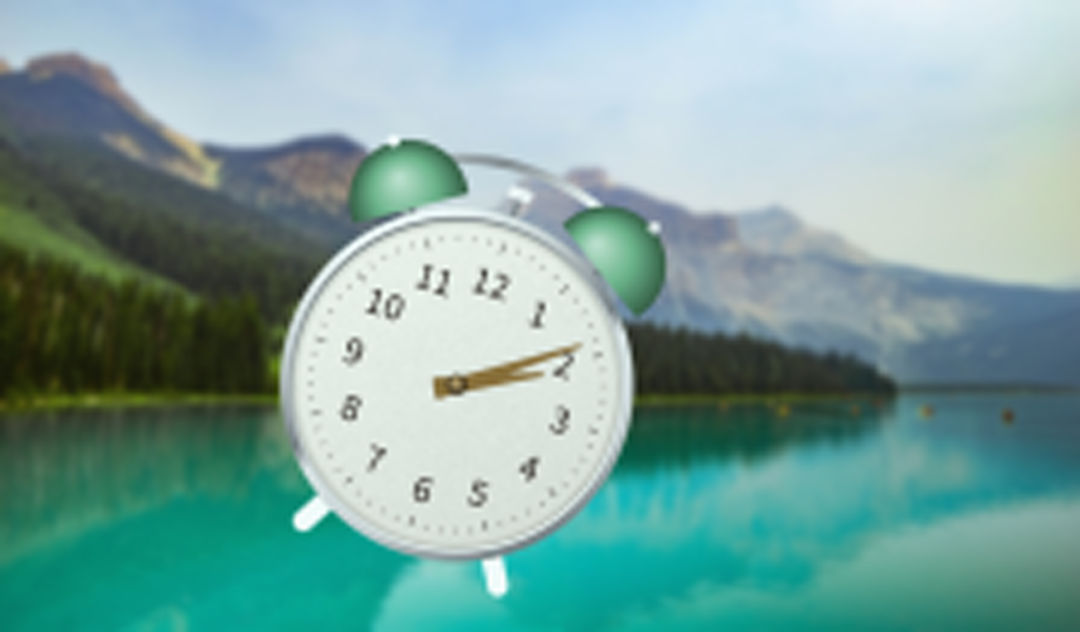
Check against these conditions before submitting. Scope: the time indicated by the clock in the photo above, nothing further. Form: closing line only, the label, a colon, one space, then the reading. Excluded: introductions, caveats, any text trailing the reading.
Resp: 2:09
